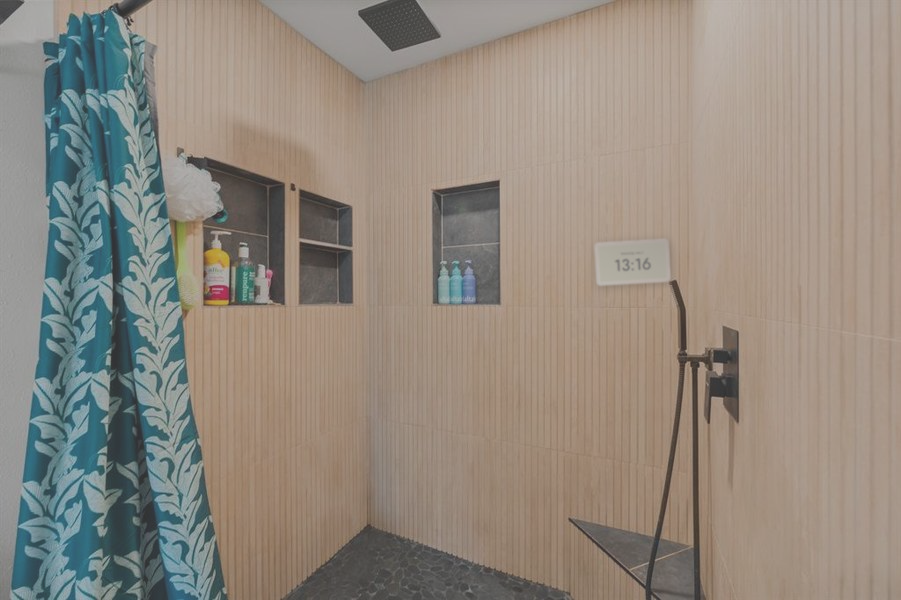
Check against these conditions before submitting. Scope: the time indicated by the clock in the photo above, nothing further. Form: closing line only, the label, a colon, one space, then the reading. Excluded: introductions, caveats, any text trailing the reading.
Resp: 13:16
